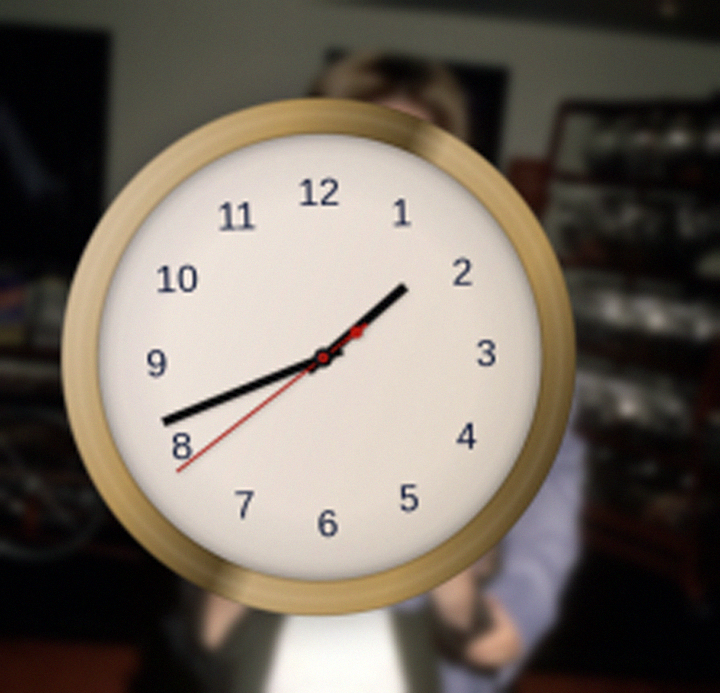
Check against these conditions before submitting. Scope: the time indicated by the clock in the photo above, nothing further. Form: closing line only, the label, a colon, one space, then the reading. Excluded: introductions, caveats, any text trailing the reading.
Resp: 1:41:39
